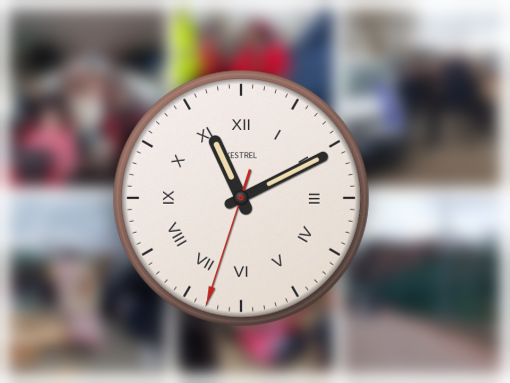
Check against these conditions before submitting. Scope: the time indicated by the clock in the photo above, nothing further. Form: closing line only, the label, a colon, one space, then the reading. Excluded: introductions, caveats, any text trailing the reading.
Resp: 11:10:33
